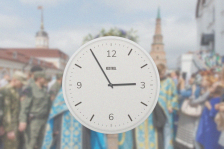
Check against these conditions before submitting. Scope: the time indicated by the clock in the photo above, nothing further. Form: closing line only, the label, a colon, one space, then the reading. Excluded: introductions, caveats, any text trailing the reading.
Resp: 2:55
